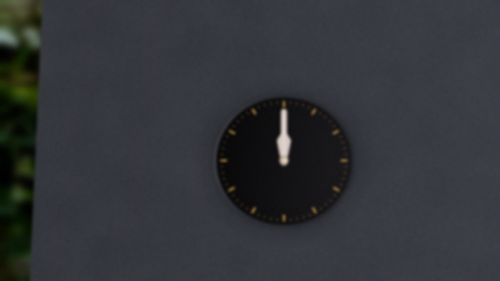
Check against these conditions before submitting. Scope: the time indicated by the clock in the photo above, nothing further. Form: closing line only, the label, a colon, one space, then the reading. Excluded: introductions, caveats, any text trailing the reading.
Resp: 12:00
